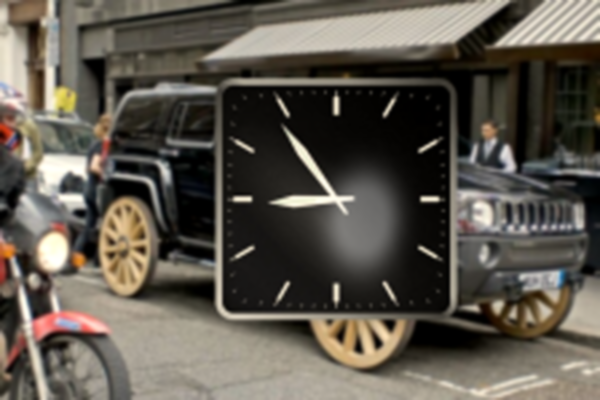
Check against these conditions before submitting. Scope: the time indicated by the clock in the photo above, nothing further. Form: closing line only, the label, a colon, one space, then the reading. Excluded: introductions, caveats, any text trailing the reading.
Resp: 8:54
